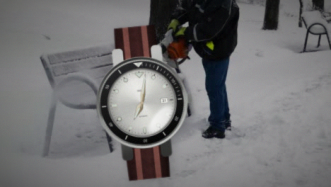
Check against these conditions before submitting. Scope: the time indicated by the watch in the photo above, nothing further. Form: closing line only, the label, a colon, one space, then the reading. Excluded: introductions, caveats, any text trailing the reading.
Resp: 7:02
